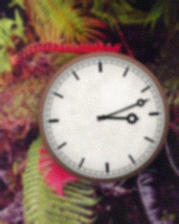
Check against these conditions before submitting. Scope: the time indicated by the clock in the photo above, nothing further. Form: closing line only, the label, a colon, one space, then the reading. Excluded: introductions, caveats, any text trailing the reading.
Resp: 3:12
